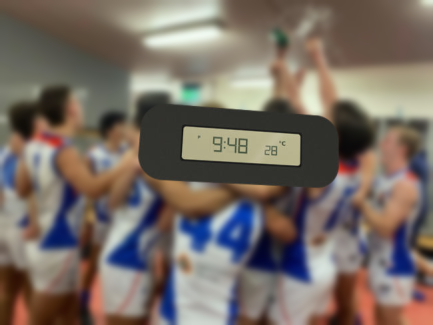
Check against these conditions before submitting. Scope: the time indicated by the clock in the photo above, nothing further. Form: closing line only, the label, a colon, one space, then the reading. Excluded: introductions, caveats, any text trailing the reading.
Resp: 9:48
